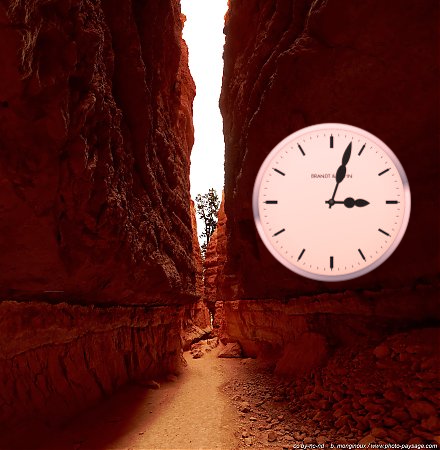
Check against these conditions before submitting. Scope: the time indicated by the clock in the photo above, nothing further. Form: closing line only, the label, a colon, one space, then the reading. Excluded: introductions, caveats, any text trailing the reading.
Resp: 3:03
